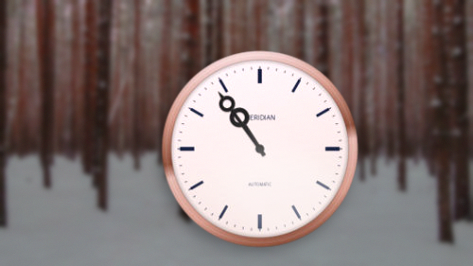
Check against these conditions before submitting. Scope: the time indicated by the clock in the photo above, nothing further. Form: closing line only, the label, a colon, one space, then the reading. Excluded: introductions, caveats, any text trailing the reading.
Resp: 10:54
